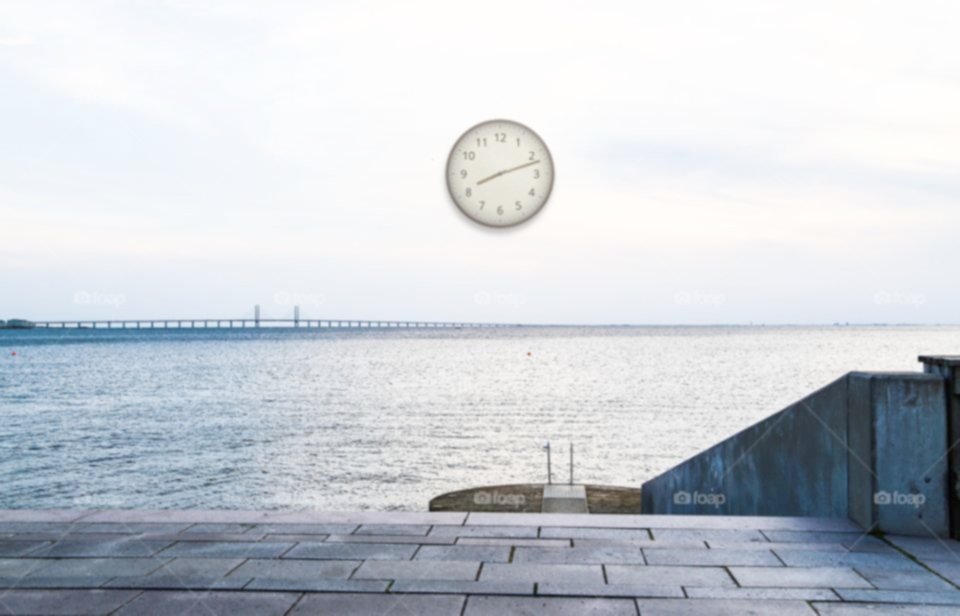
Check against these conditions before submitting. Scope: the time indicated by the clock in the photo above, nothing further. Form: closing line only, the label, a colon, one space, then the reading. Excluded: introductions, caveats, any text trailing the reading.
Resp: 8:12
